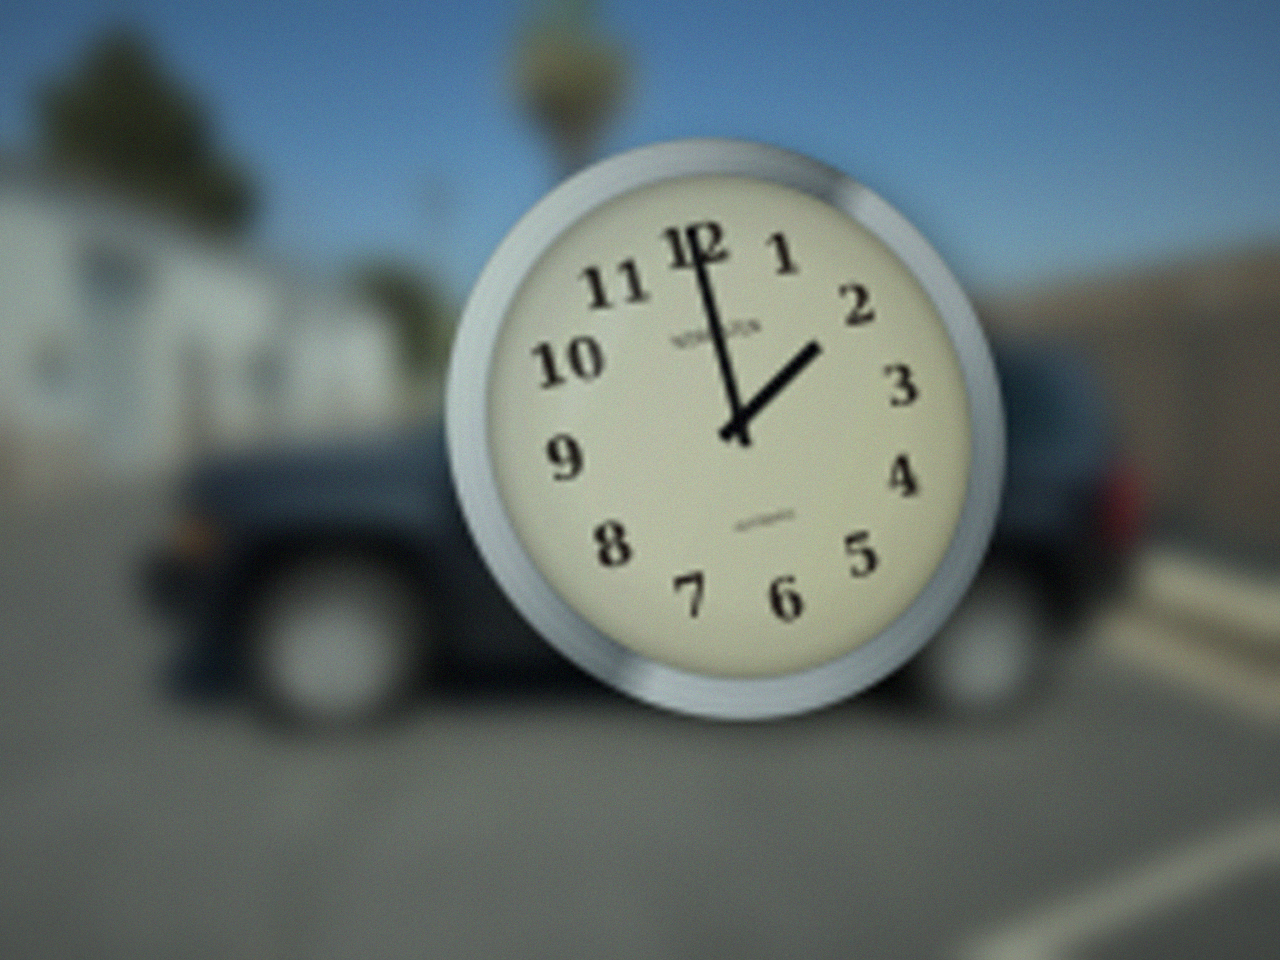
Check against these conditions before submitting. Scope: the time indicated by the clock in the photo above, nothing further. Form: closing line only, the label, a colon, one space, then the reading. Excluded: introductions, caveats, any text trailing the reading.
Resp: 2:00
